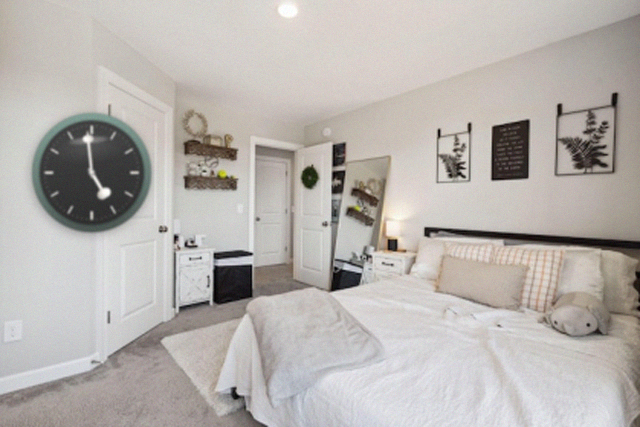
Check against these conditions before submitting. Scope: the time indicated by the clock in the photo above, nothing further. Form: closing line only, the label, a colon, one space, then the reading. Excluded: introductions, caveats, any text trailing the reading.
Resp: 4:59
